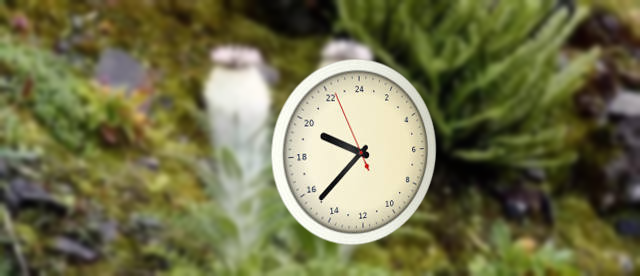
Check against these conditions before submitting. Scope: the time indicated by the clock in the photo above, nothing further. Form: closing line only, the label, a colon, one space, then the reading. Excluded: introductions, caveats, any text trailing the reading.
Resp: 19:37:56
